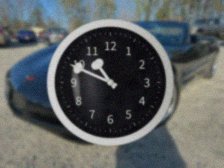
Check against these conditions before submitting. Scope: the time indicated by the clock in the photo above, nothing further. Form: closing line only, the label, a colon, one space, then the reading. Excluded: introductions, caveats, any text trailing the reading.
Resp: 10:49
